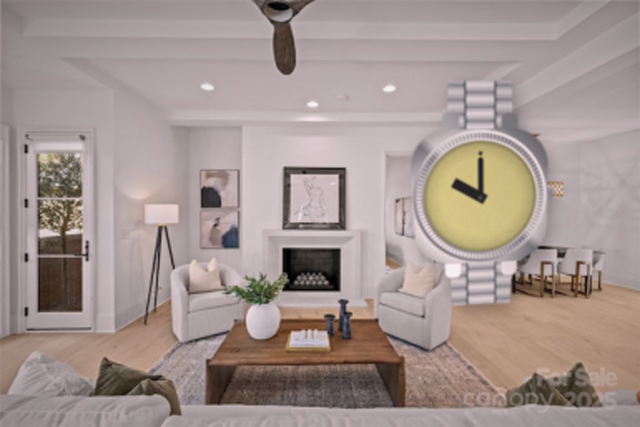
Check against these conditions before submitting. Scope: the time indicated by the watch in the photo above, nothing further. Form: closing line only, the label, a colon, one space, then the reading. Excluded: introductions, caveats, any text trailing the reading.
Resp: 10:00
